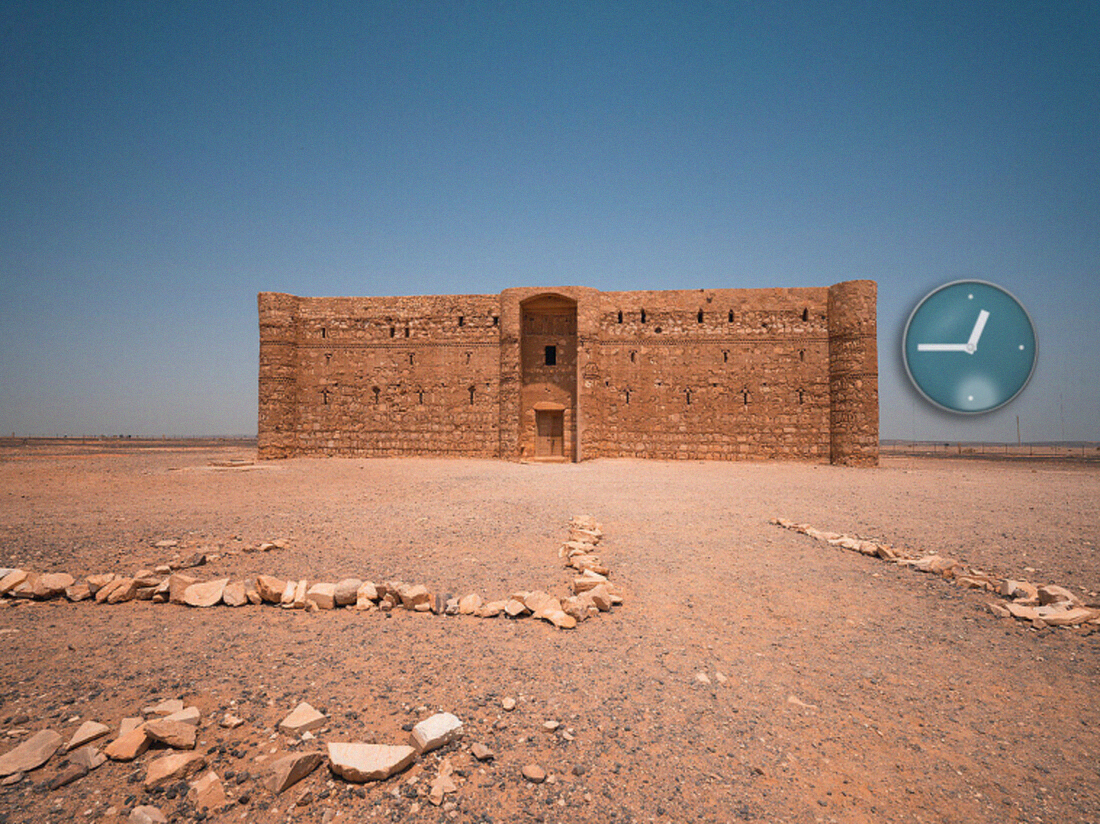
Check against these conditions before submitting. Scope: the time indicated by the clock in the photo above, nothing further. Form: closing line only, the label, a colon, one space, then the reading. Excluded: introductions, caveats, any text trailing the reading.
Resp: 12:45
